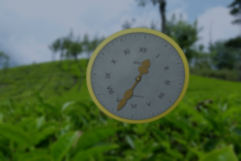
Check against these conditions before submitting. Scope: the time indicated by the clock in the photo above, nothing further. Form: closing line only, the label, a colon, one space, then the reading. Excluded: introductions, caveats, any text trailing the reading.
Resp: 12:34
